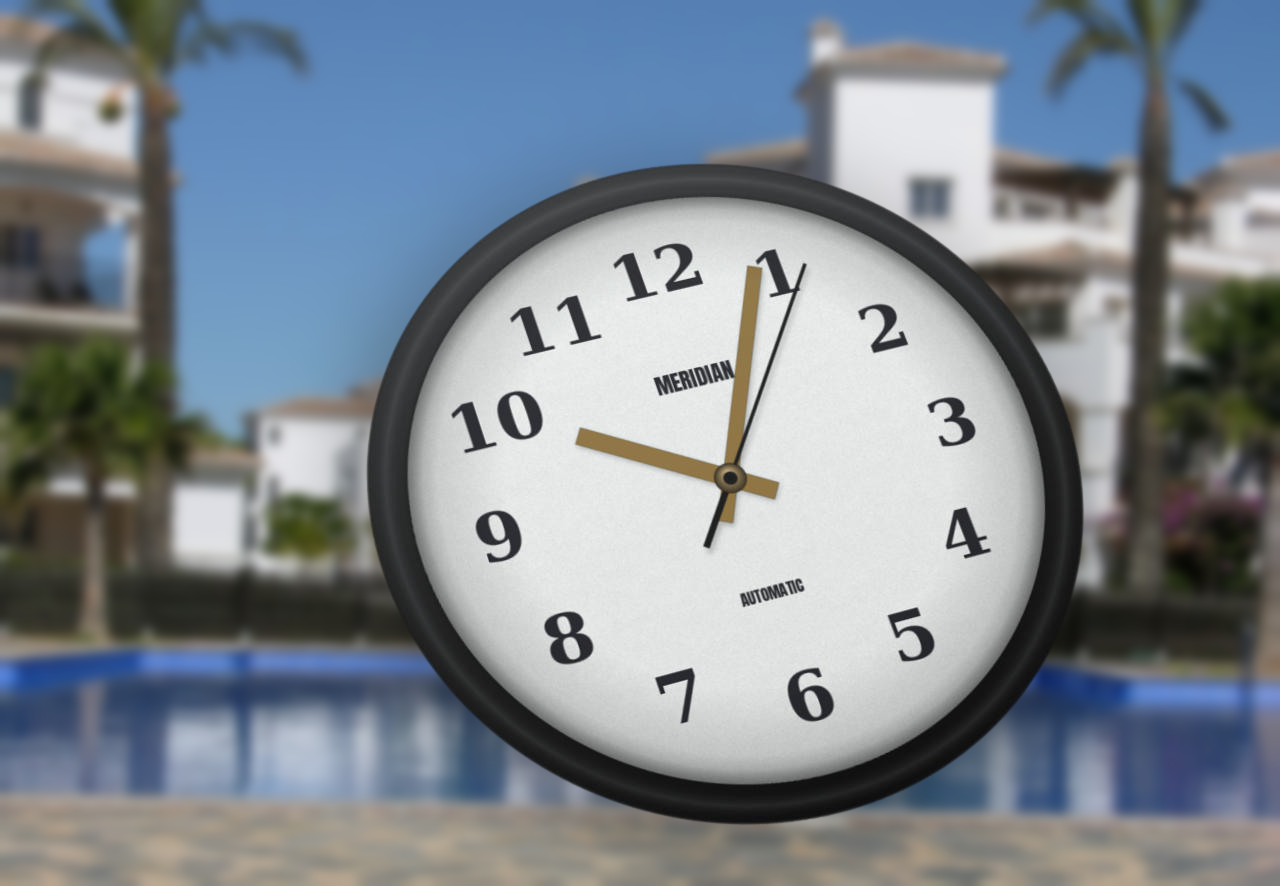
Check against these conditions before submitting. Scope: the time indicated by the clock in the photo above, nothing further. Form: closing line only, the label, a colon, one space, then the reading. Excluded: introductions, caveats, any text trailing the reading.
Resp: 10:04:06
